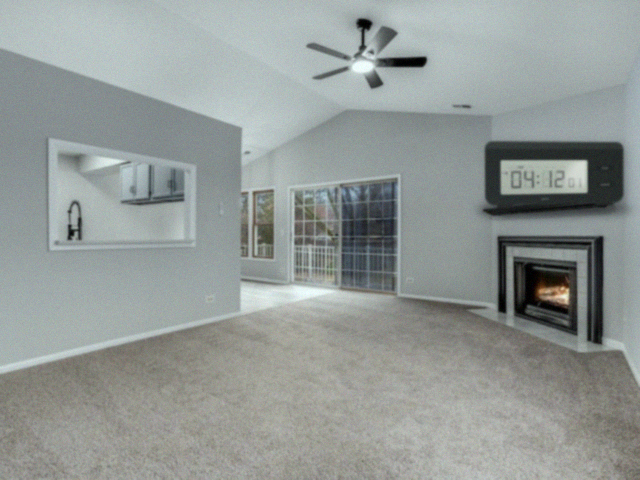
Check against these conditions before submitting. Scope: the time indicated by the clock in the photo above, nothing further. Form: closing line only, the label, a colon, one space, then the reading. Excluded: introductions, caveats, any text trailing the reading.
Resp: 4:12
